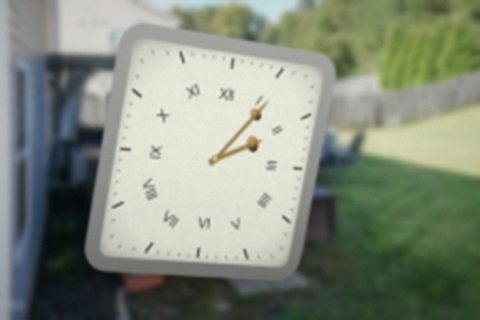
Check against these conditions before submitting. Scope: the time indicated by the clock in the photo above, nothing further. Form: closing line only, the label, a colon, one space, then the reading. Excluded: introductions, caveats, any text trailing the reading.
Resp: 2:06
